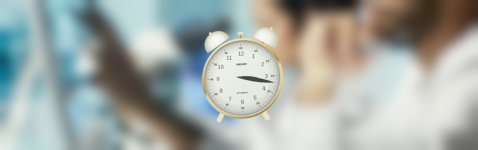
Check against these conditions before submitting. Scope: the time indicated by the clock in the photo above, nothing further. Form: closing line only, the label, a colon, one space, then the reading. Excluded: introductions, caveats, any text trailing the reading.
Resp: 3:17
